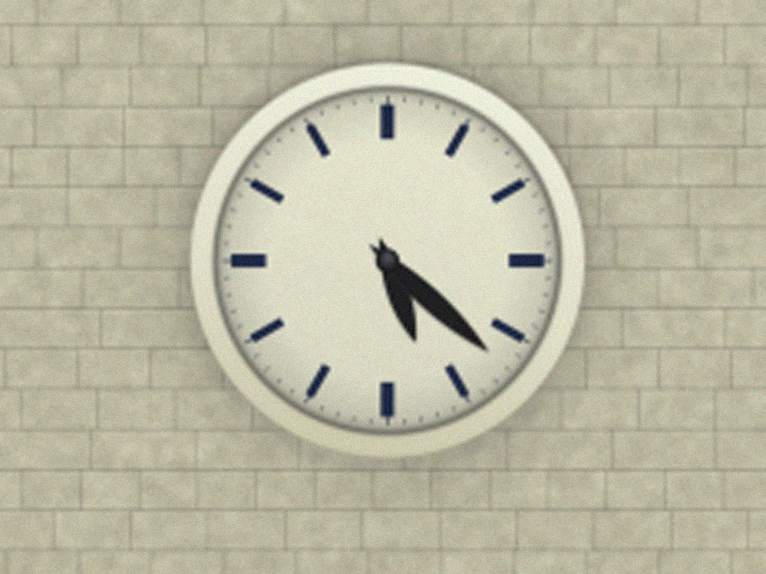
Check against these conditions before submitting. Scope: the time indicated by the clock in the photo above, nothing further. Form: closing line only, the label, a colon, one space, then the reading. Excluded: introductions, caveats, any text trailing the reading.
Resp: 5:22
